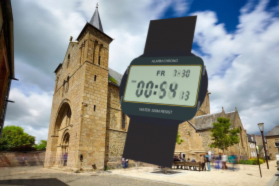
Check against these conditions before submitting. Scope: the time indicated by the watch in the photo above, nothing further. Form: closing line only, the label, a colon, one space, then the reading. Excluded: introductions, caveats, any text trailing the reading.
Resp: 0:54
